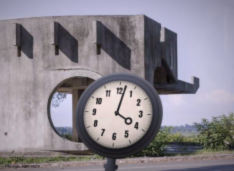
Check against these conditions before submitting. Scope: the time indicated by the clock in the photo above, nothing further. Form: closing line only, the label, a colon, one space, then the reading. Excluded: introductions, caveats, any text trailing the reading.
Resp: 4:02
